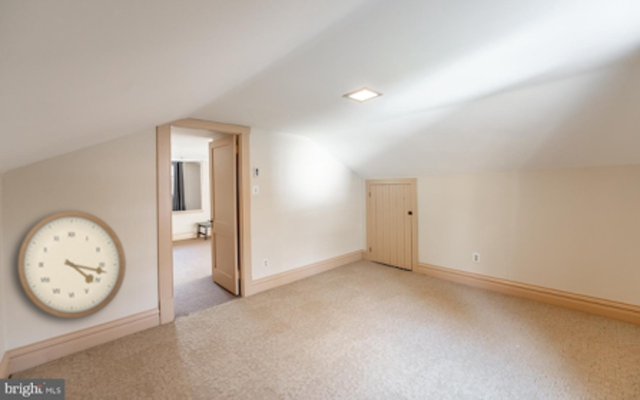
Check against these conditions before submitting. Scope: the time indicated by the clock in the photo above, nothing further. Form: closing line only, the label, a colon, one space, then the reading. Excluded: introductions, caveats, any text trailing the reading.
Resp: 4:17
